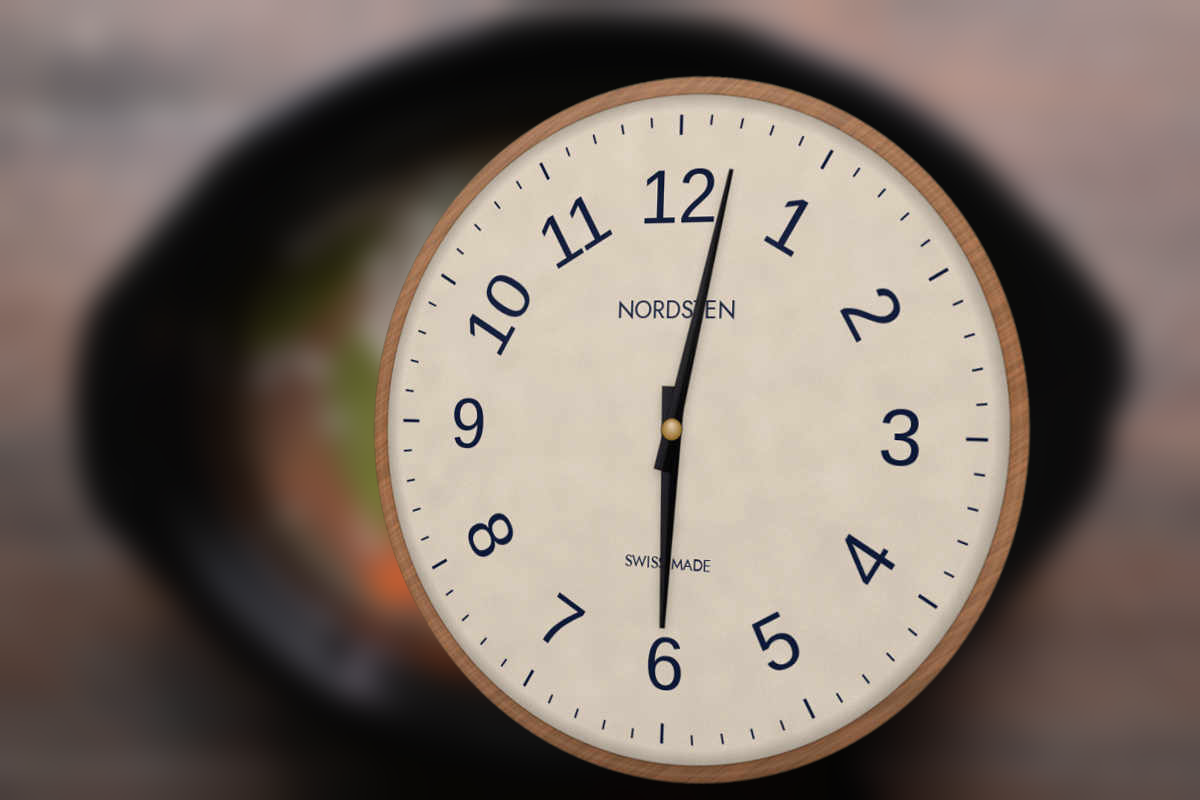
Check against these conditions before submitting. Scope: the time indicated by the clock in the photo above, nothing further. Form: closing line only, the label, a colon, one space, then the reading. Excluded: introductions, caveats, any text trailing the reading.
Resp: 6:02
